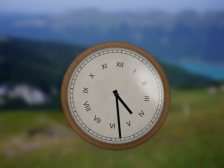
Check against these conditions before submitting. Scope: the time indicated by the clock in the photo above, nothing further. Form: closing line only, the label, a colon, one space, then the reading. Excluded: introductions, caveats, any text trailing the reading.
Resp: 4:28
